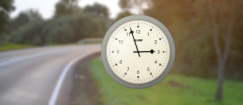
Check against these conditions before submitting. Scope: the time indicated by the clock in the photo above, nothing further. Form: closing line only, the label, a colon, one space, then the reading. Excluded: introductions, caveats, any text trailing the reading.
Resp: 2:57
